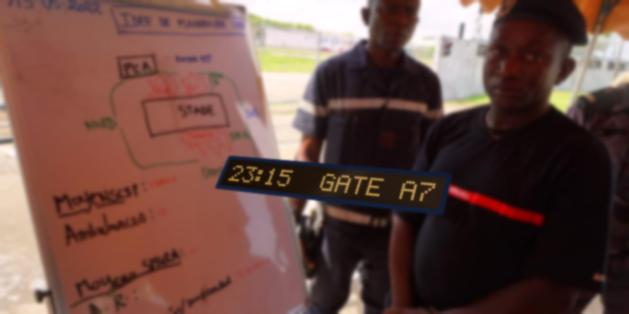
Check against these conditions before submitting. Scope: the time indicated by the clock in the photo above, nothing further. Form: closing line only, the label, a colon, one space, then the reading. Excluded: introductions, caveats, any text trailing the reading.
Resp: 23:15
